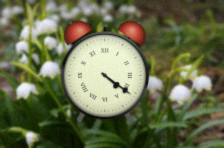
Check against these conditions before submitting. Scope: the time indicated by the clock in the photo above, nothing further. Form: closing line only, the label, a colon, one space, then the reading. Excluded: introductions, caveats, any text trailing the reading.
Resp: 4:21
